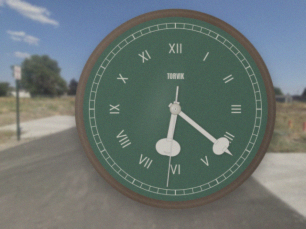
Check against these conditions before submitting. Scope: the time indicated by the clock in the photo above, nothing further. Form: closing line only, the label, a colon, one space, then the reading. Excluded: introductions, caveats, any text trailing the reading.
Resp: 6:21:31
